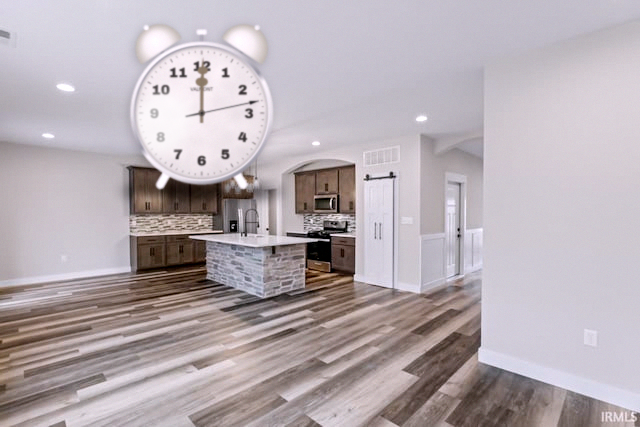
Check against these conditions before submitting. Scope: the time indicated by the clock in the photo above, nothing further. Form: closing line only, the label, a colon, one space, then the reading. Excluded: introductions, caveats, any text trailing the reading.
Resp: 12:00:13
